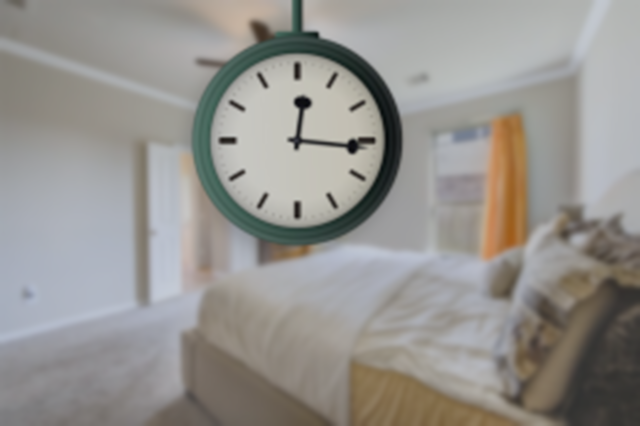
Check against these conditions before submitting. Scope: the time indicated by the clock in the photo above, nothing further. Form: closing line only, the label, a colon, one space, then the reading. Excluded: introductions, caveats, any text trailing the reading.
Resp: 12:16
